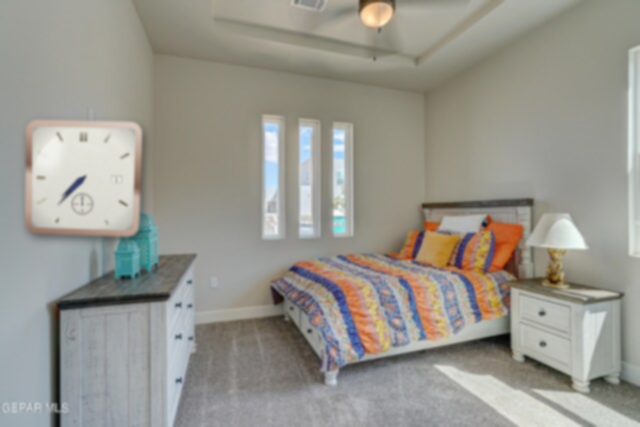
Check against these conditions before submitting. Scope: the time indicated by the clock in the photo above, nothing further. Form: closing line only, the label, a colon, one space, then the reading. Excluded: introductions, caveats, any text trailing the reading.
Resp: 7:37
